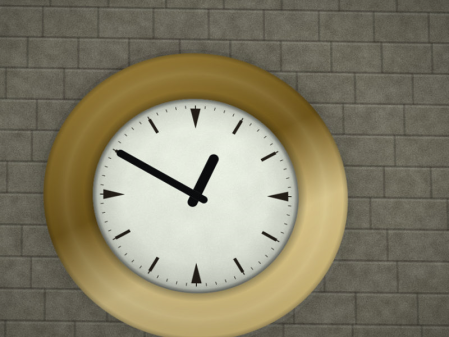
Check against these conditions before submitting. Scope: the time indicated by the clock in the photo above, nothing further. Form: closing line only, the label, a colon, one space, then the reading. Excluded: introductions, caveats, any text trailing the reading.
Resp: 12:50
